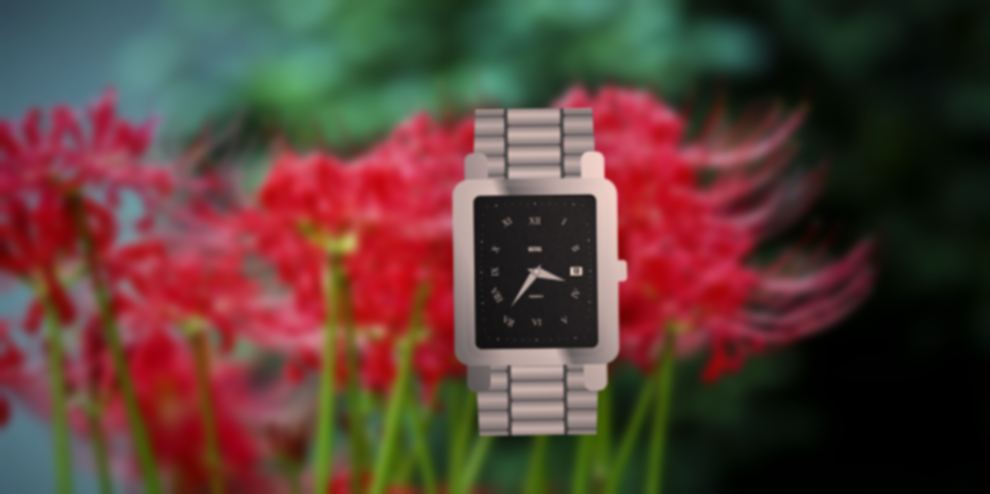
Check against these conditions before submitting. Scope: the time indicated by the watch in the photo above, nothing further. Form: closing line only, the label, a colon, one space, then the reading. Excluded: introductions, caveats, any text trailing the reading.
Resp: 3:36
